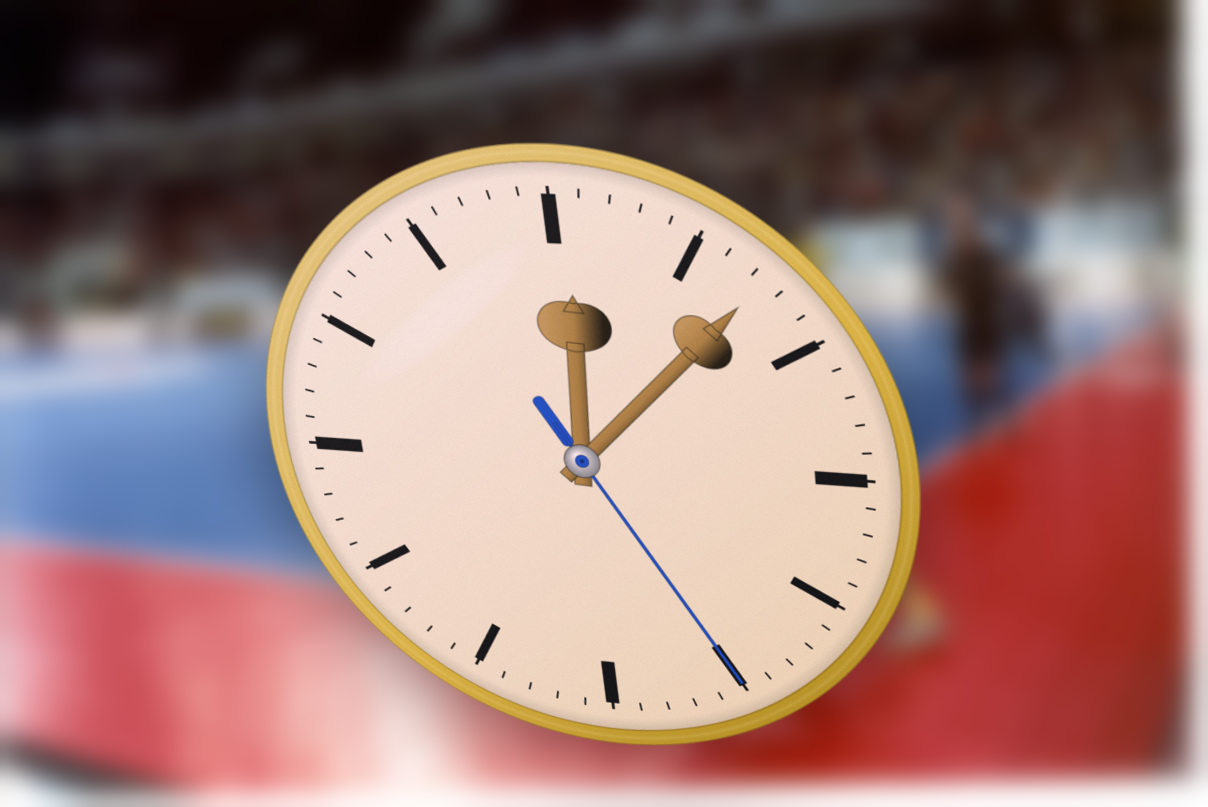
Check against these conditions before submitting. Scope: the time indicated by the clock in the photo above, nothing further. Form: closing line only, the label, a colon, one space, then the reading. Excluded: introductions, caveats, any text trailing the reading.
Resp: 12:07:25
